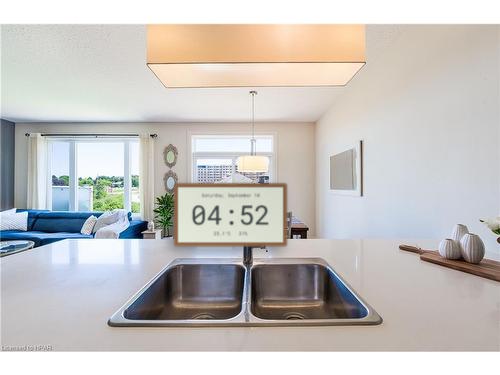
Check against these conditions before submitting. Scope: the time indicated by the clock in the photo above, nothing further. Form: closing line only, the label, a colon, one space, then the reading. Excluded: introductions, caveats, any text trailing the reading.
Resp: 4:52
